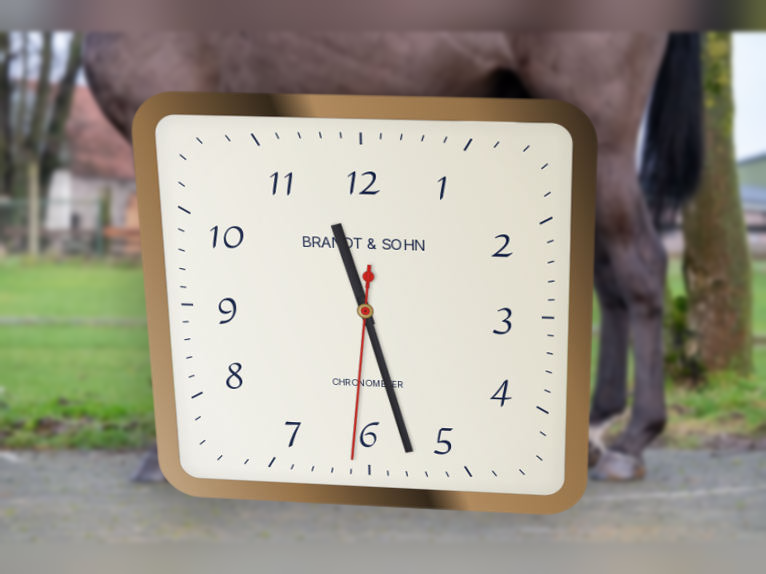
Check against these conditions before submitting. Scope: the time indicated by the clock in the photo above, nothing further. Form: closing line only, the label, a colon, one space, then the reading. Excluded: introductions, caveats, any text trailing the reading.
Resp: 11:27:31
